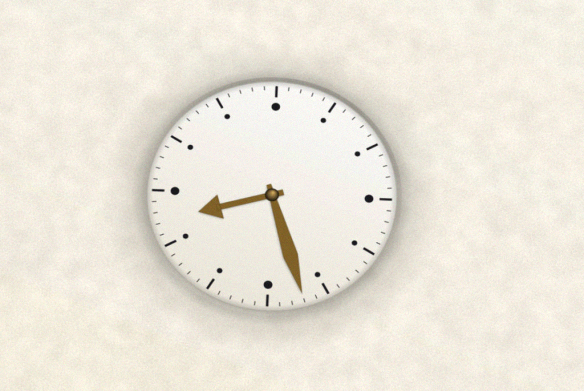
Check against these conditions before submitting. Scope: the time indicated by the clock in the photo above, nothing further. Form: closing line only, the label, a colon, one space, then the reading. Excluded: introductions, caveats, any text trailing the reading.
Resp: 8:27
